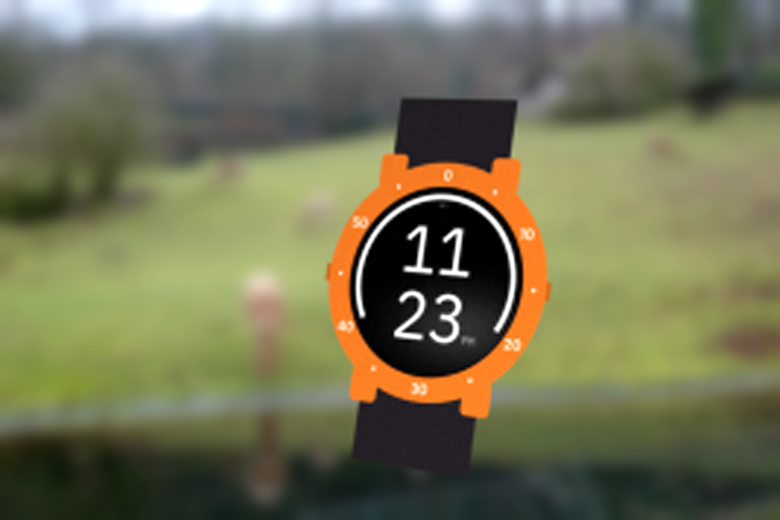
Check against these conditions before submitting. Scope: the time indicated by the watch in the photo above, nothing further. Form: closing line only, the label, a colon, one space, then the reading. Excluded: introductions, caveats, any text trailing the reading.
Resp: 11:23
